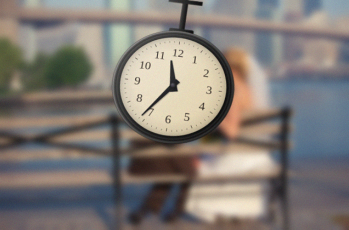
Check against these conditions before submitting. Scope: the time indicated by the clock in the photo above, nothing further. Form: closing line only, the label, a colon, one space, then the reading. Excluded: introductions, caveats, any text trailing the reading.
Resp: 11:36
